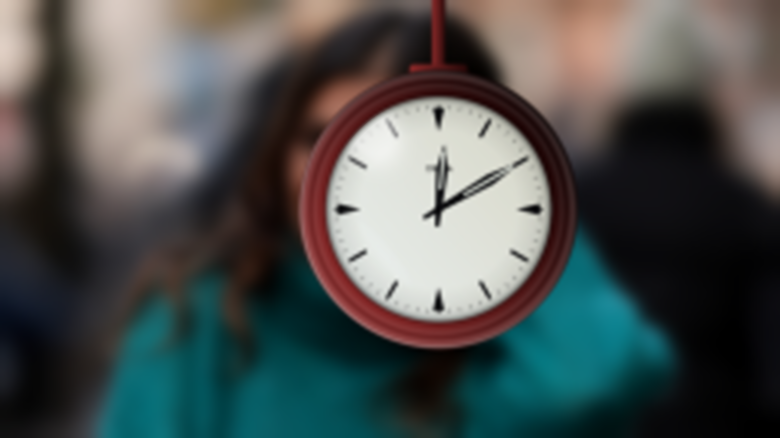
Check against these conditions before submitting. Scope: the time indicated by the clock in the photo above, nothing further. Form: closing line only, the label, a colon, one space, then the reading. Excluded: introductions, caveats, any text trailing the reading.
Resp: 12:10
